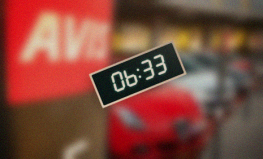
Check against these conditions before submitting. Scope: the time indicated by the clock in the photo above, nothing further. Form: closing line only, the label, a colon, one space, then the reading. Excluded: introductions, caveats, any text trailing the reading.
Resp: 6:33
